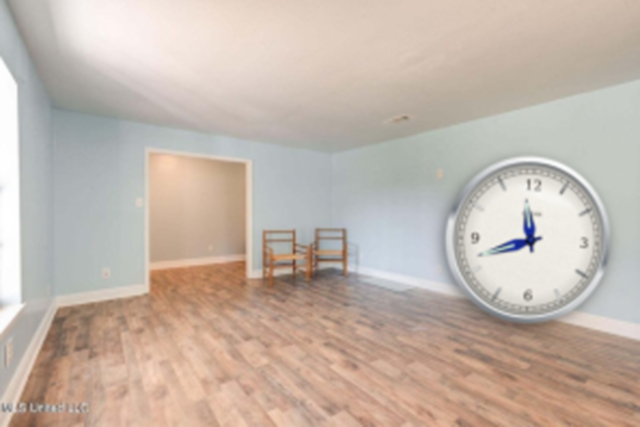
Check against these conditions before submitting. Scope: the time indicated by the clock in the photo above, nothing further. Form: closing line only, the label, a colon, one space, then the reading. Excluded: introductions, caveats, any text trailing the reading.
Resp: 11:42
